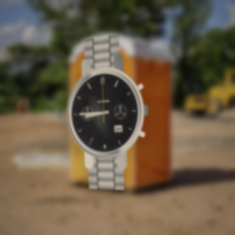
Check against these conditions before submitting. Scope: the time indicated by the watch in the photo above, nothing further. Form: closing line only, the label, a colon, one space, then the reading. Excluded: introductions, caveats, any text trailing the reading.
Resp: 8:45
